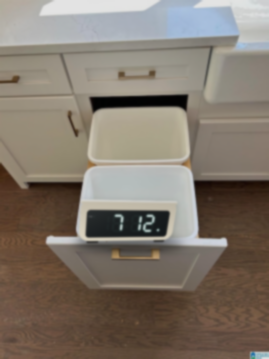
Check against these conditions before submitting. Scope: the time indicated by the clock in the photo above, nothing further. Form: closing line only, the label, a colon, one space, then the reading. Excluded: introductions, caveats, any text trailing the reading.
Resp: 7:12
